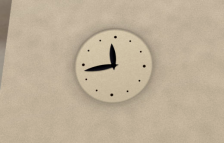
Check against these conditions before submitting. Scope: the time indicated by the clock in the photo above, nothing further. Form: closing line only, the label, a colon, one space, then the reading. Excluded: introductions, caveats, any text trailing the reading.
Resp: 11:43
